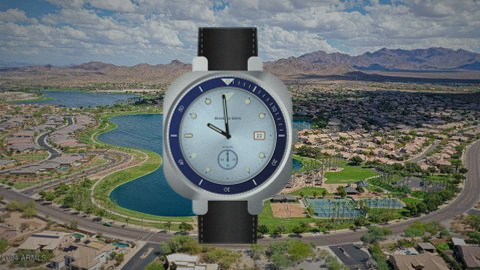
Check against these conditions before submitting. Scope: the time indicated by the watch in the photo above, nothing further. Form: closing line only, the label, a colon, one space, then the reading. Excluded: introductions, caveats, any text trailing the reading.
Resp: 9:59
